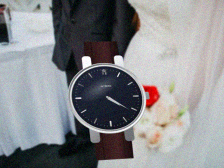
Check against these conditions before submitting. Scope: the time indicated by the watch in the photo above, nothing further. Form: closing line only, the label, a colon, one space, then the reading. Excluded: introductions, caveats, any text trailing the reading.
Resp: 4:21
